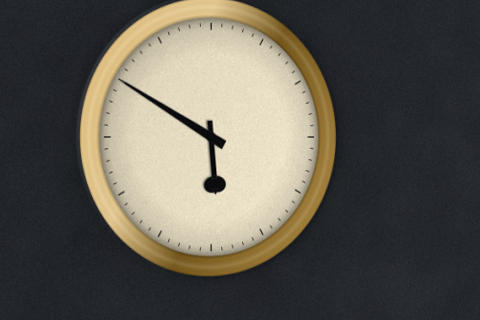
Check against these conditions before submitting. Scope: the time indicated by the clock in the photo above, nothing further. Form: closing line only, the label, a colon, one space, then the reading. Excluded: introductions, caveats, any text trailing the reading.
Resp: 5:50
